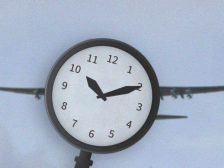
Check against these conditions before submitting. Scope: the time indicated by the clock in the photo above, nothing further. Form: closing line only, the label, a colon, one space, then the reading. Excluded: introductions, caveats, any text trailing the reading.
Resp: 10:10
